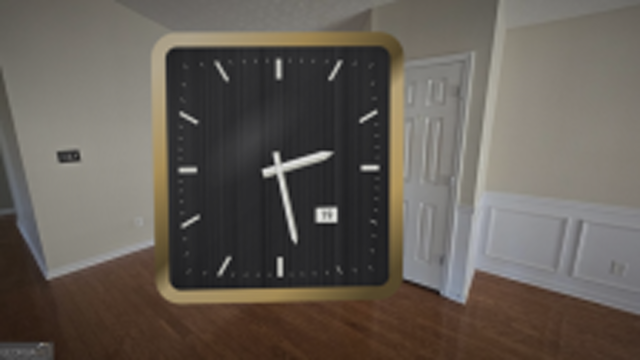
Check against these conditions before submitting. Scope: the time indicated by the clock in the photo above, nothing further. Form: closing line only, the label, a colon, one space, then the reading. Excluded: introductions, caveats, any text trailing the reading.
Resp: 2:28
